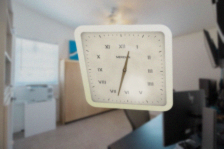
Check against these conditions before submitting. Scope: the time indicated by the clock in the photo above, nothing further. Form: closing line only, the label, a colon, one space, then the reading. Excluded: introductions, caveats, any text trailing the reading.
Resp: 12:33
